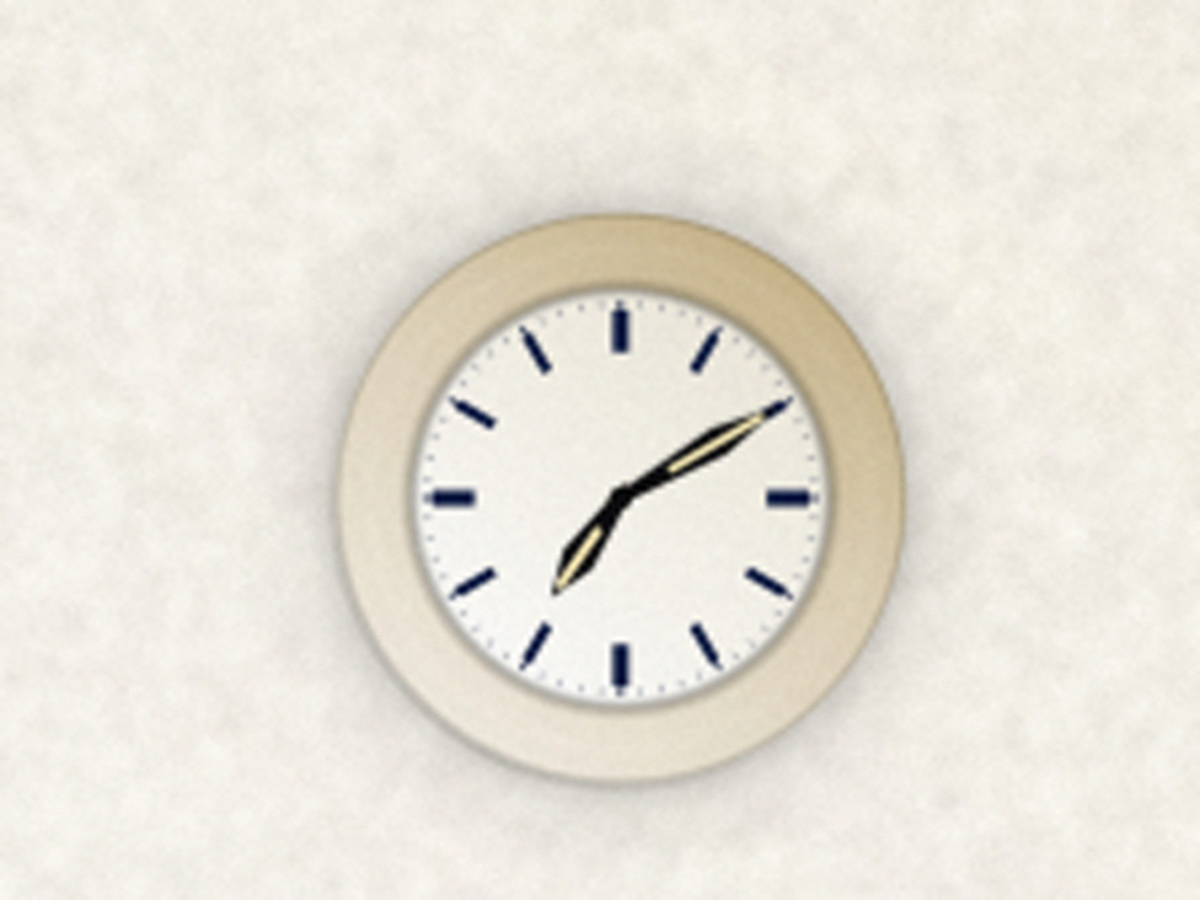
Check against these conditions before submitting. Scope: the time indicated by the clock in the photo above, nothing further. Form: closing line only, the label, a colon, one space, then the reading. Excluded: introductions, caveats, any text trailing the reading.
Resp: 7:10
